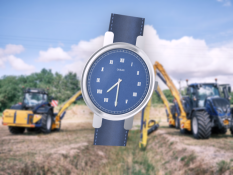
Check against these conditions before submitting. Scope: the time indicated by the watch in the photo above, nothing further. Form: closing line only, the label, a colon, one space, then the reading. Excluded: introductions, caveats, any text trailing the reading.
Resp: 7:30
